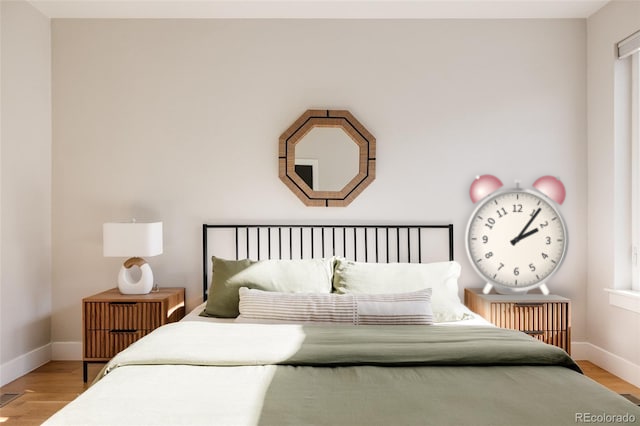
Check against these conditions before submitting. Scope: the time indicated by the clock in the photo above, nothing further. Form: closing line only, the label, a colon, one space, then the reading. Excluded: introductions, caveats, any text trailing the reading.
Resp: 2:06
